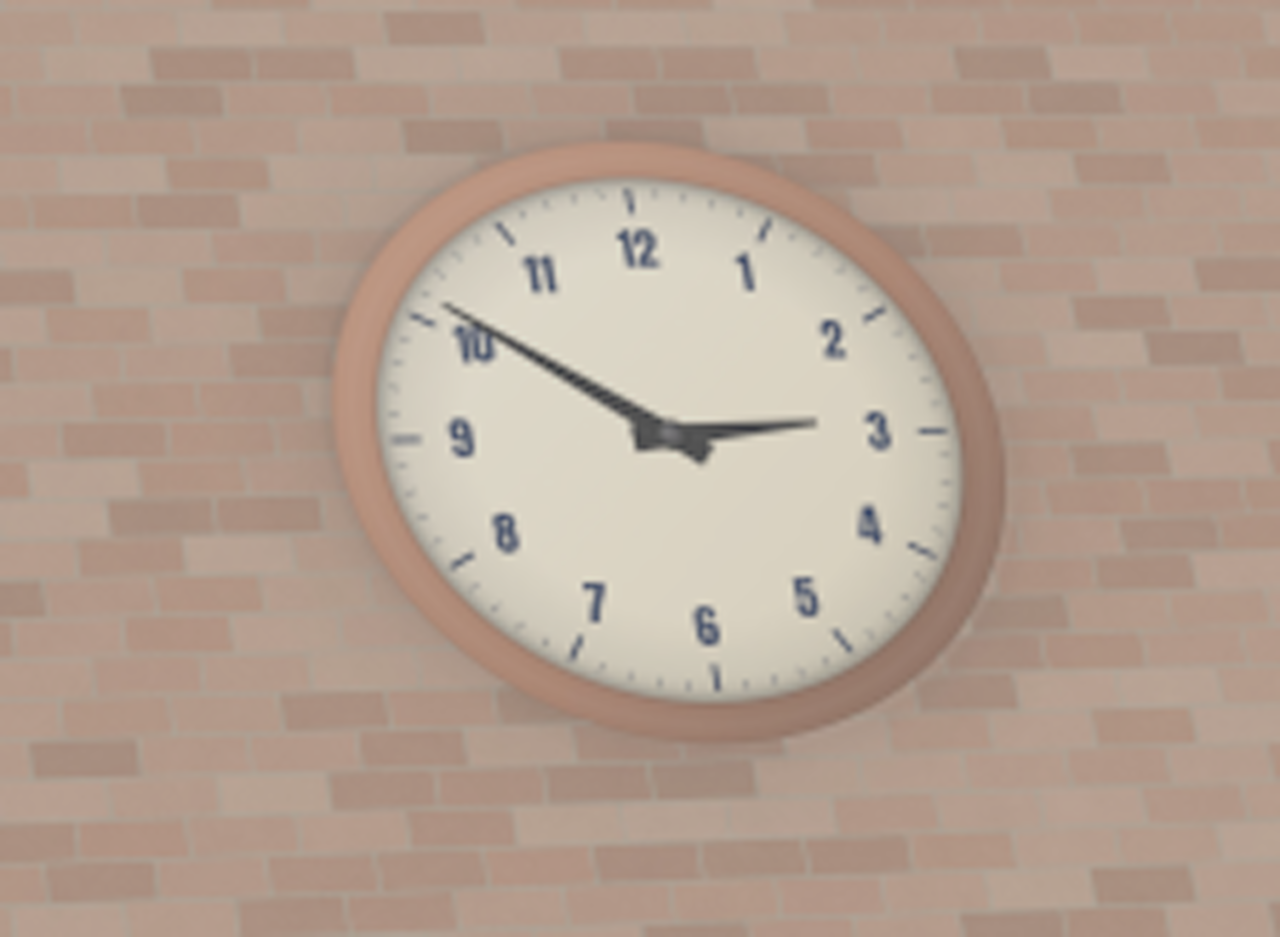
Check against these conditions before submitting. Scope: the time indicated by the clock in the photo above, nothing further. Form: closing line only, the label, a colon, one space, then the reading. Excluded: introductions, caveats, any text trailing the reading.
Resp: 2:51
